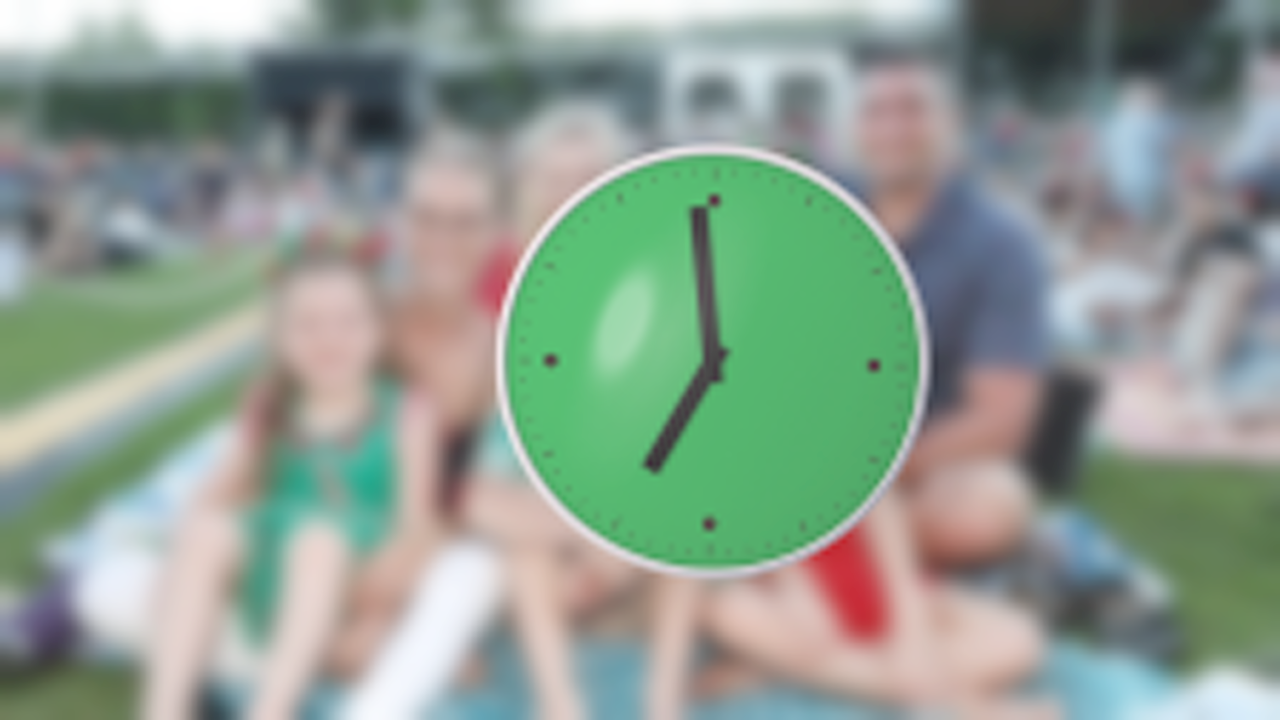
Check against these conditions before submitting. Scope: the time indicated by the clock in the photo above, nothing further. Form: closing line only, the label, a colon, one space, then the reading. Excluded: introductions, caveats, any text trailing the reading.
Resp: 6:59
